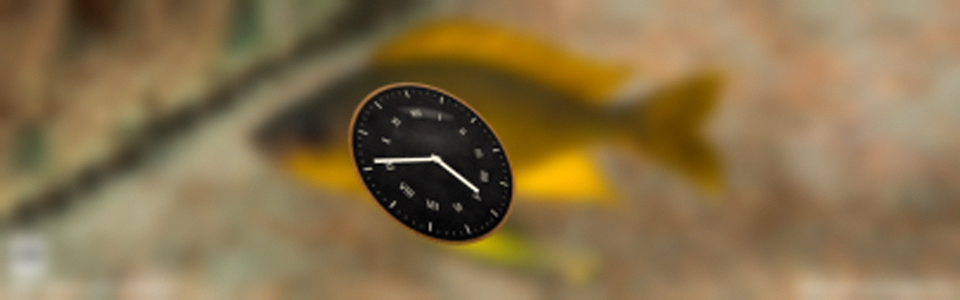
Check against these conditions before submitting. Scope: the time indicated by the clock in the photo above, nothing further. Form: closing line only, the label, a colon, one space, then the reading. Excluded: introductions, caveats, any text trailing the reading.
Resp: 4:46
